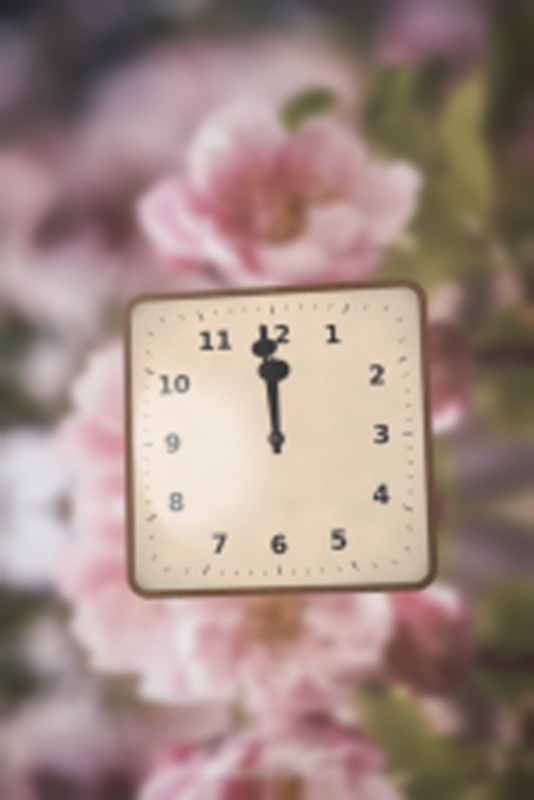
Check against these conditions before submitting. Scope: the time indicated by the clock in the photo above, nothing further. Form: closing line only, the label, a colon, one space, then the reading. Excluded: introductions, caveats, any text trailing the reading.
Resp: 11:59
